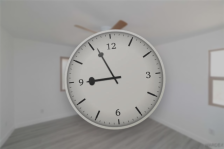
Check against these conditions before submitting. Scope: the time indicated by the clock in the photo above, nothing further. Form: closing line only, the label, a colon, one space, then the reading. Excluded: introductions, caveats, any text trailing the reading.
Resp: 8:56
